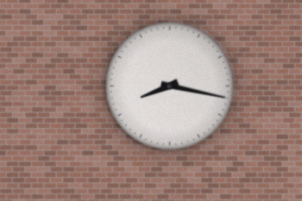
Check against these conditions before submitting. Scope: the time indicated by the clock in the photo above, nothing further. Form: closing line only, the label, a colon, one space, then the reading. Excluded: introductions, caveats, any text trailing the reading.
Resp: 8:17
